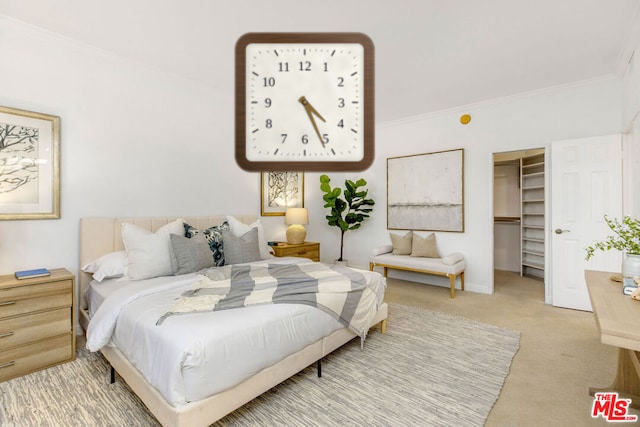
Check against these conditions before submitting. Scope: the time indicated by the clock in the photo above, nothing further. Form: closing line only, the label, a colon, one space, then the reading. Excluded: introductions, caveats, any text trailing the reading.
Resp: 4:26
